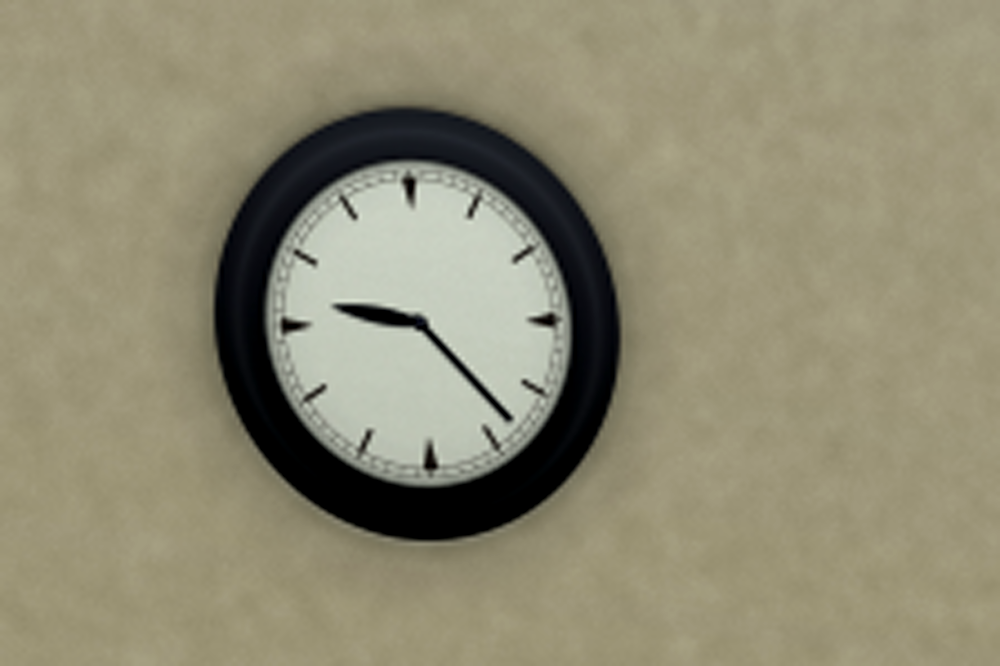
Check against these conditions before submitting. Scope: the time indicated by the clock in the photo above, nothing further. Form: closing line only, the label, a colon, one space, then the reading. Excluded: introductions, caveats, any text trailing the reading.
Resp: 9:23
